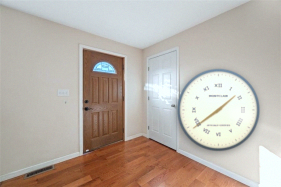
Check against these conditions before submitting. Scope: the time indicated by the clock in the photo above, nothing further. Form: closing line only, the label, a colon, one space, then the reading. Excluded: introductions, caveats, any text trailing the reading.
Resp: 1:39
